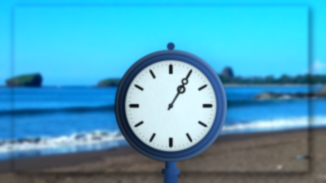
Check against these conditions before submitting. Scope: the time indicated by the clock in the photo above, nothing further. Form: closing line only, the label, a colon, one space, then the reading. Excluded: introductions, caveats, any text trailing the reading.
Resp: 1:05
